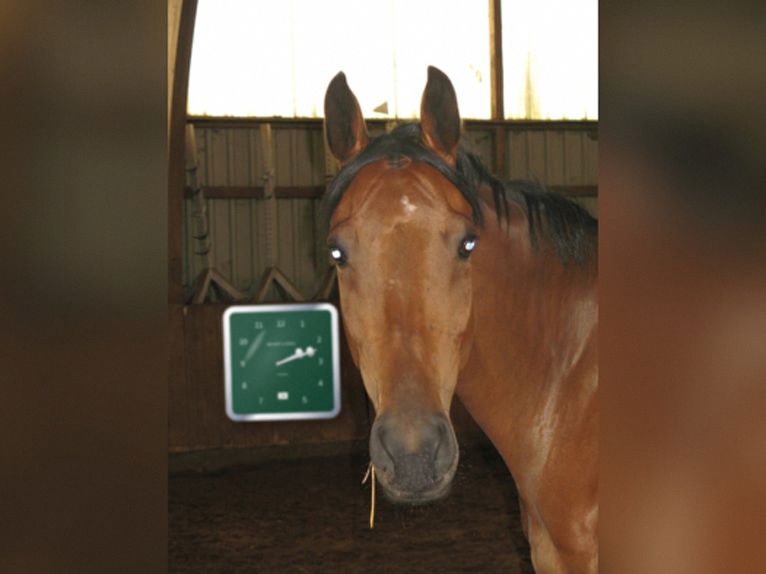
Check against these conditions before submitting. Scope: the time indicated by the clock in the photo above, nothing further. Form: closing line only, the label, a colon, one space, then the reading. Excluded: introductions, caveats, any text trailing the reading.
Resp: 2:12
